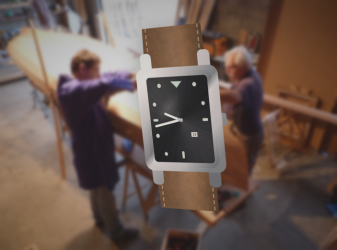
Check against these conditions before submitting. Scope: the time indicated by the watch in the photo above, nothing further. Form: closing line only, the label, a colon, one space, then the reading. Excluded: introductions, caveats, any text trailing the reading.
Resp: 9:43
